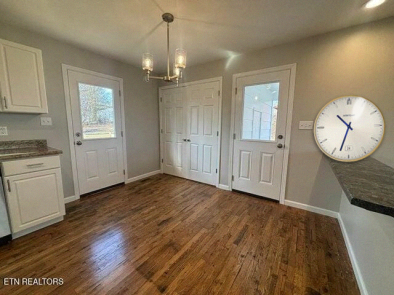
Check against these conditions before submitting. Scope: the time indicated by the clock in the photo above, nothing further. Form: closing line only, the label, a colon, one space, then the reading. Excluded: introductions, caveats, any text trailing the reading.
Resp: 10:33
